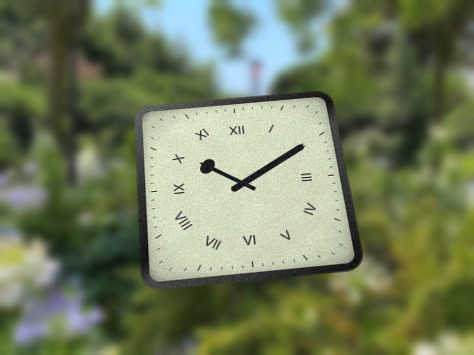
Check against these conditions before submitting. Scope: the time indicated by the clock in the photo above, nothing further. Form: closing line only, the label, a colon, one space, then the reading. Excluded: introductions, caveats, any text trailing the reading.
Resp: 10:10
